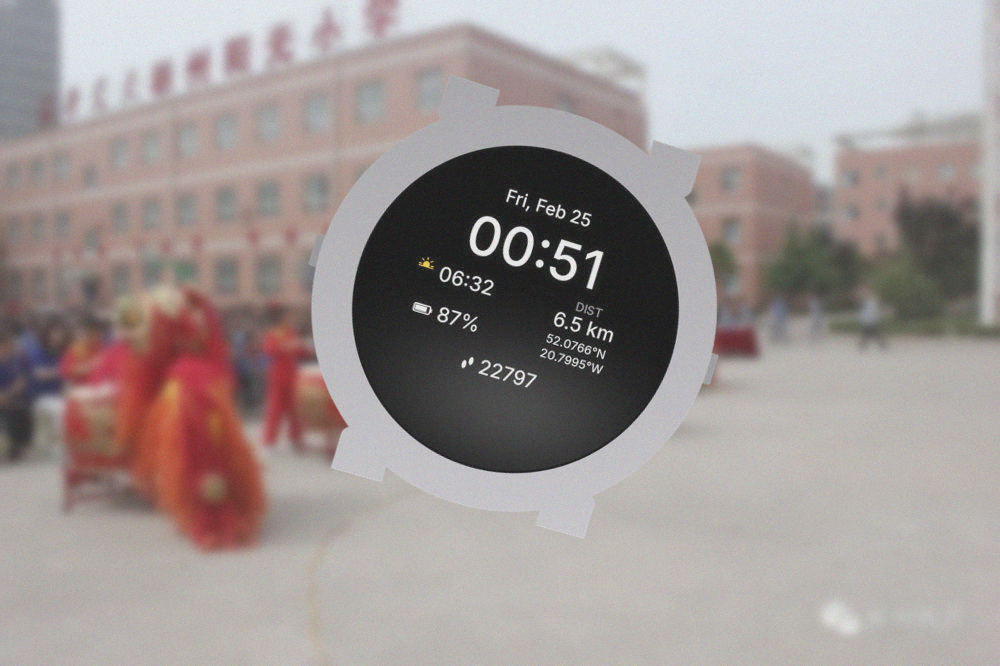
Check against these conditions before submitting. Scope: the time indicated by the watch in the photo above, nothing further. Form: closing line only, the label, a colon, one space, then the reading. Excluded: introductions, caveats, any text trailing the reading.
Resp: 0:51
